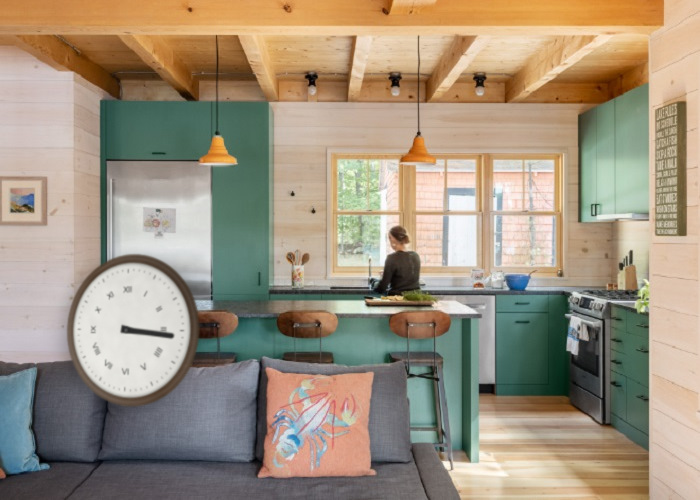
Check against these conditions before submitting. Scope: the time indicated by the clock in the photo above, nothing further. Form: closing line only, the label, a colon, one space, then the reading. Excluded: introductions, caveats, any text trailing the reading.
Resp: 3:16
